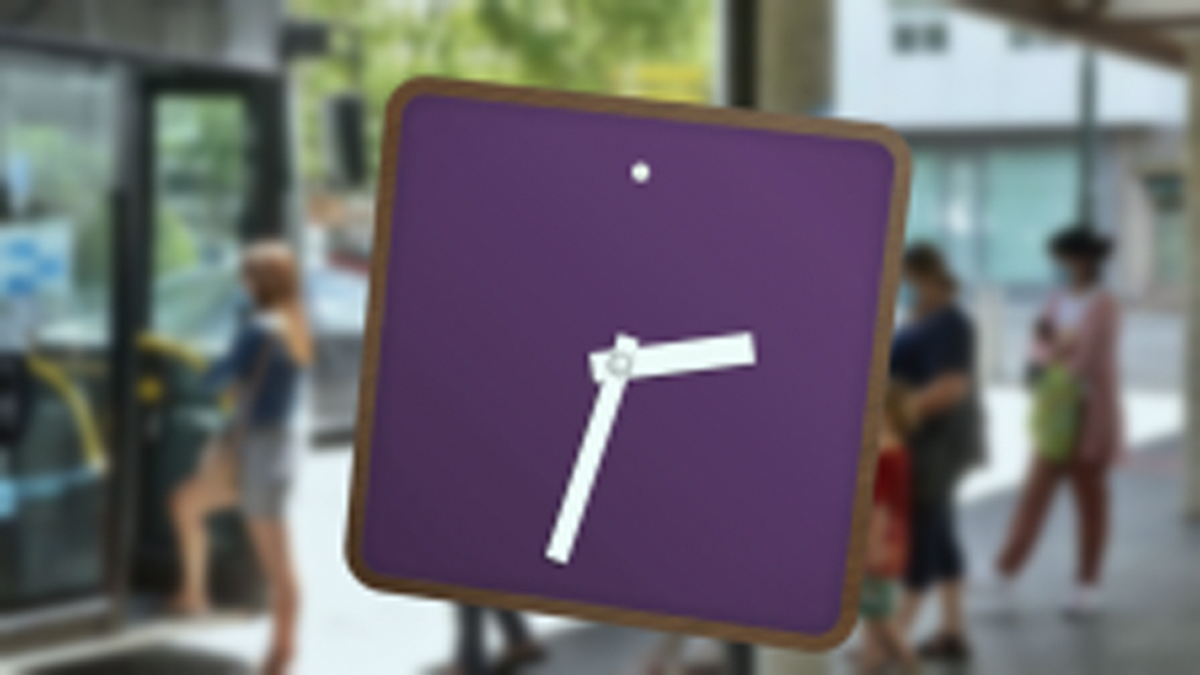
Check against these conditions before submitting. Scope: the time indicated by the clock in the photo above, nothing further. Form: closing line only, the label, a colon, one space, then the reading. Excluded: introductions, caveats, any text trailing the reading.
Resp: 2:32
